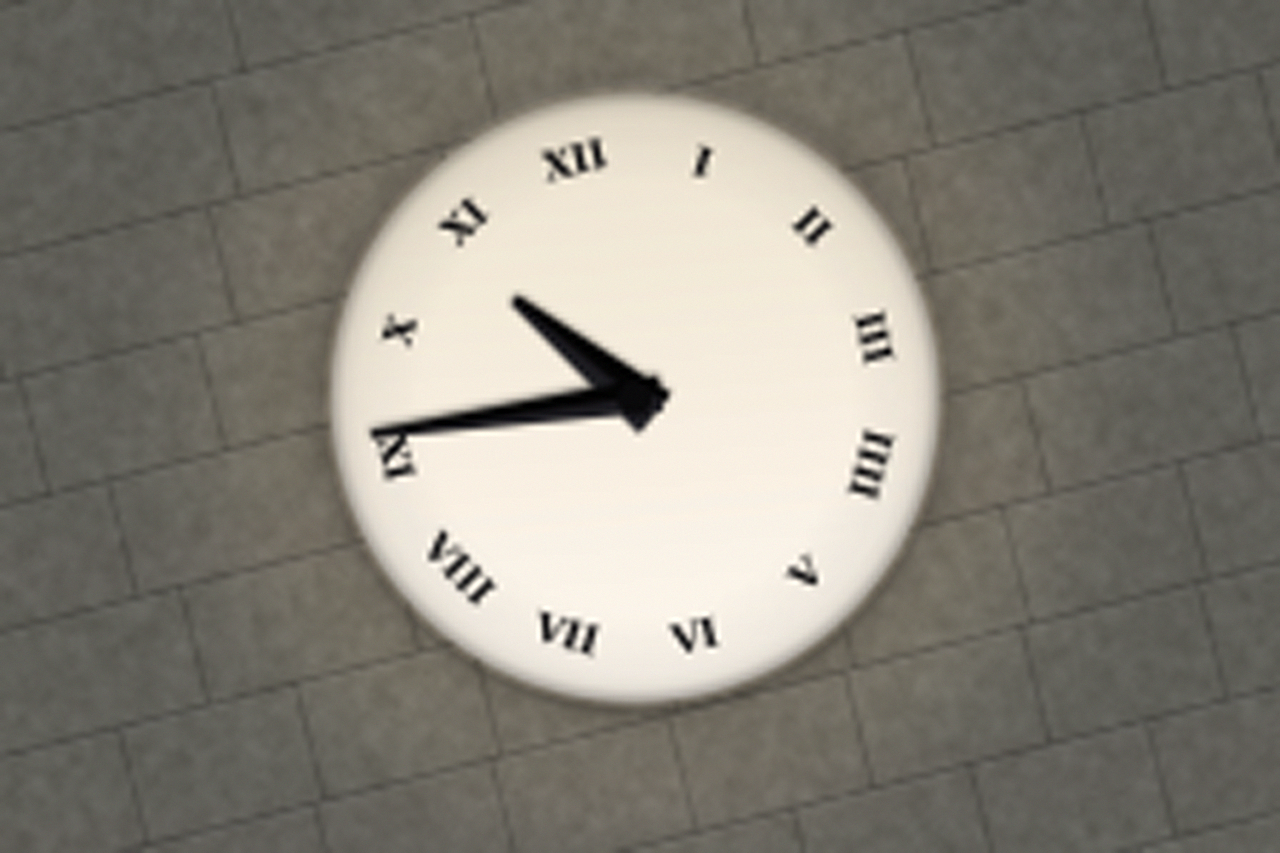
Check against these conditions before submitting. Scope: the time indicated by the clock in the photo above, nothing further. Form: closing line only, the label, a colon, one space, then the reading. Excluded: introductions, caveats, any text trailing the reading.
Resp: 10:46
